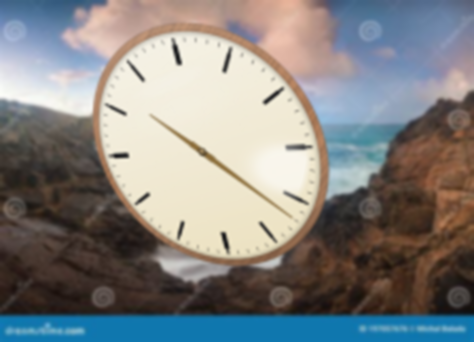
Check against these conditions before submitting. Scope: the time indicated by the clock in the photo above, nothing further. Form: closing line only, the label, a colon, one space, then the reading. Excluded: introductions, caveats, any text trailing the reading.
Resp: 10:22
